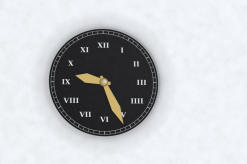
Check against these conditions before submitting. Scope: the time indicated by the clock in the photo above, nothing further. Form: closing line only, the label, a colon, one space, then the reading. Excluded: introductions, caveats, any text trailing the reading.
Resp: 9:26
